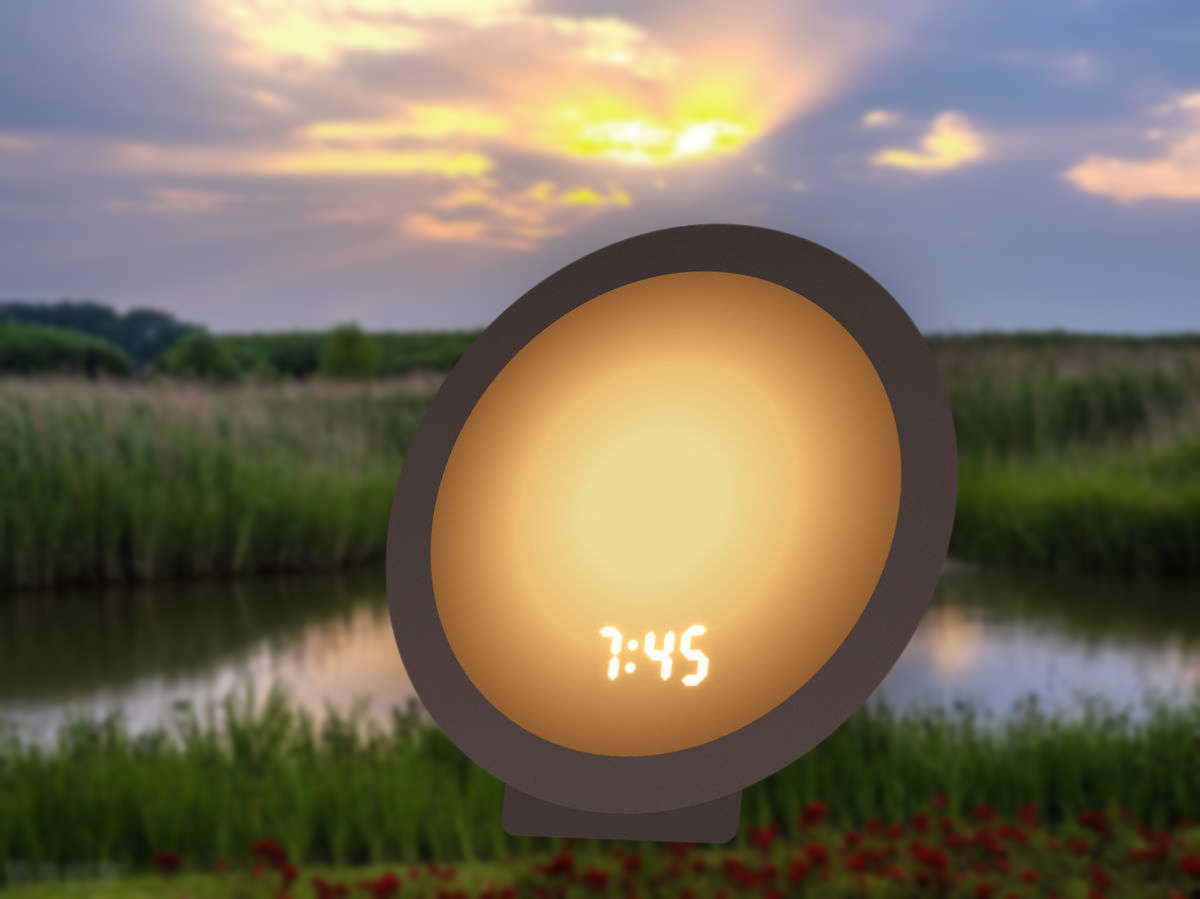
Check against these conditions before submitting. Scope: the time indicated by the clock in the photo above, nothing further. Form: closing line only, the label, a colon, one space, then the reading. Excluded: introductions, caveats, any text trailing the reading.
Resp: 7:45
